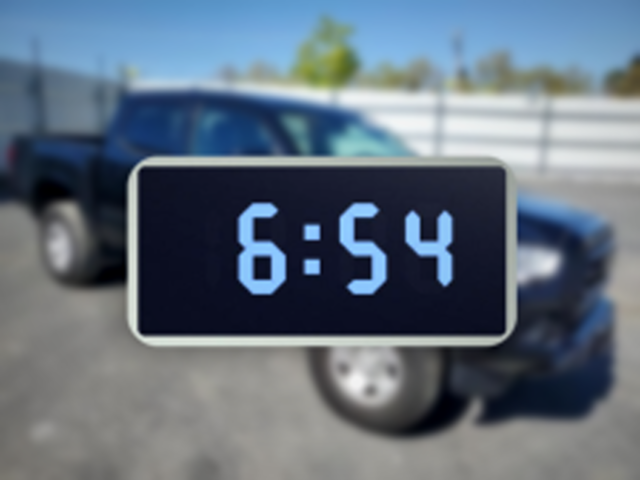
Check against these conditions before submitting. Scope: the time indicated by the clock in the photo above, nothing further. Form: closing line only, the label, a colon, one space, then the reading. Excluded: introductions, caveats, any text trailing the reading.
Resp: 6:54
